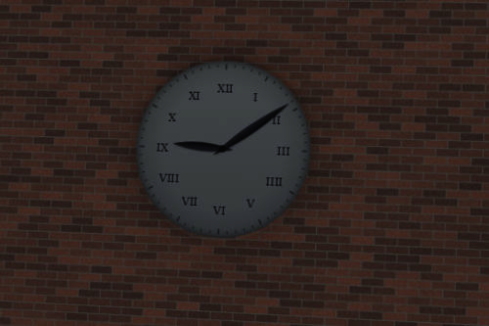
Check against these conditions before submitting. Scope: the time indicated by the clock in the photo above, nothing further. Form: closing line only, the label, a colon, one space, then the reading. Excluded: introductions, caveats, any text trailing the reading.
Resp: 9:09
